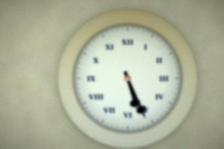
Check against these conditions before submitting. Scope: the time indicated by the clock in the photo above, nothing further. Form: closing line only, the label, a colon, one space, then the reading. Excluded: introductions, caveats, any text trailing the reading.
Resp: 5:26
